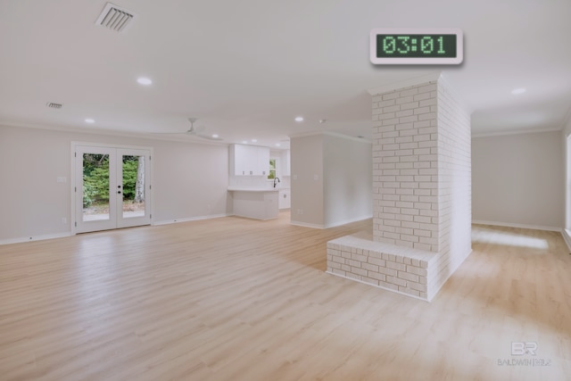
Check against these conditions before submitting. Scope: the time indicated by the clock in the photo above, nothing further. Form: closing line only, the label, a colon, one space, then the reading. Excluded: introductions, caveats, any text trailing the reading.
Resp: 3:01
